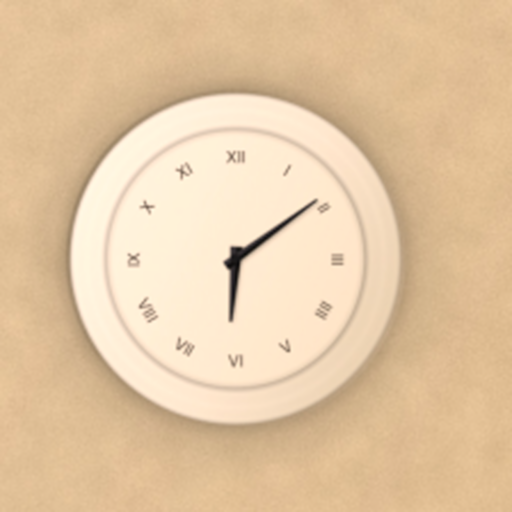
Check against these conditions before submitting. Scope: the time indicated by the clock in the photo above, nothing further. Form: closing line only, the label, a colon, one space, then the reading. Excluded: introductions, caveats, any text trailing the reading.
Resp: 6:09
